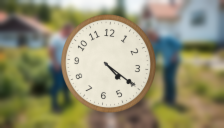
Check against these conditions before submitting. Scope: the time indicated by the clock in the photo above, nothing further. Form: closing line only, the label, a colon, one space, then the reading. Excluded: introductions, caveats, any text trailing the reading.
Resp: 4:20
